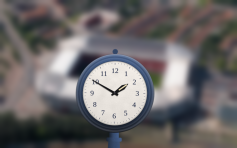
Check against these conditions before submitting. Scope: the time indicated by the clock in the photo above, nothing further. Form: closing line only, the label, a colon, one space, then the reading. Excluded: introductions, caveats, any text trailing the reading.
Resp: 1:50
